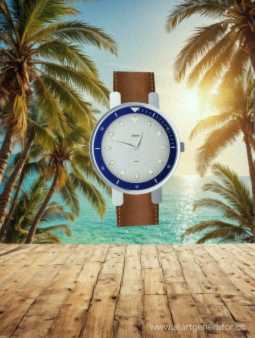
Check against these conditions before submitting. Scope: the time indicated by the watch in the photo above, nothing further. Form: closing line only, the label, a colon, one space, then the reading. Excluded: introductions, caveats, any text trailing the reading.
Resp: 12:48
